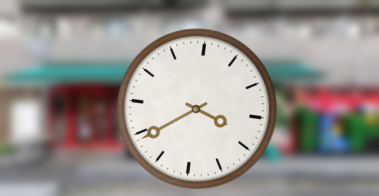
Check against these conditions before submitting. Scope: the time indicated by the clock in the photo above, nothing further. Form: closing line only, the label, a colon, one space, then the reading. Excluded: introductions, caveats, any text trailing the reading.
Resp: 3:39
